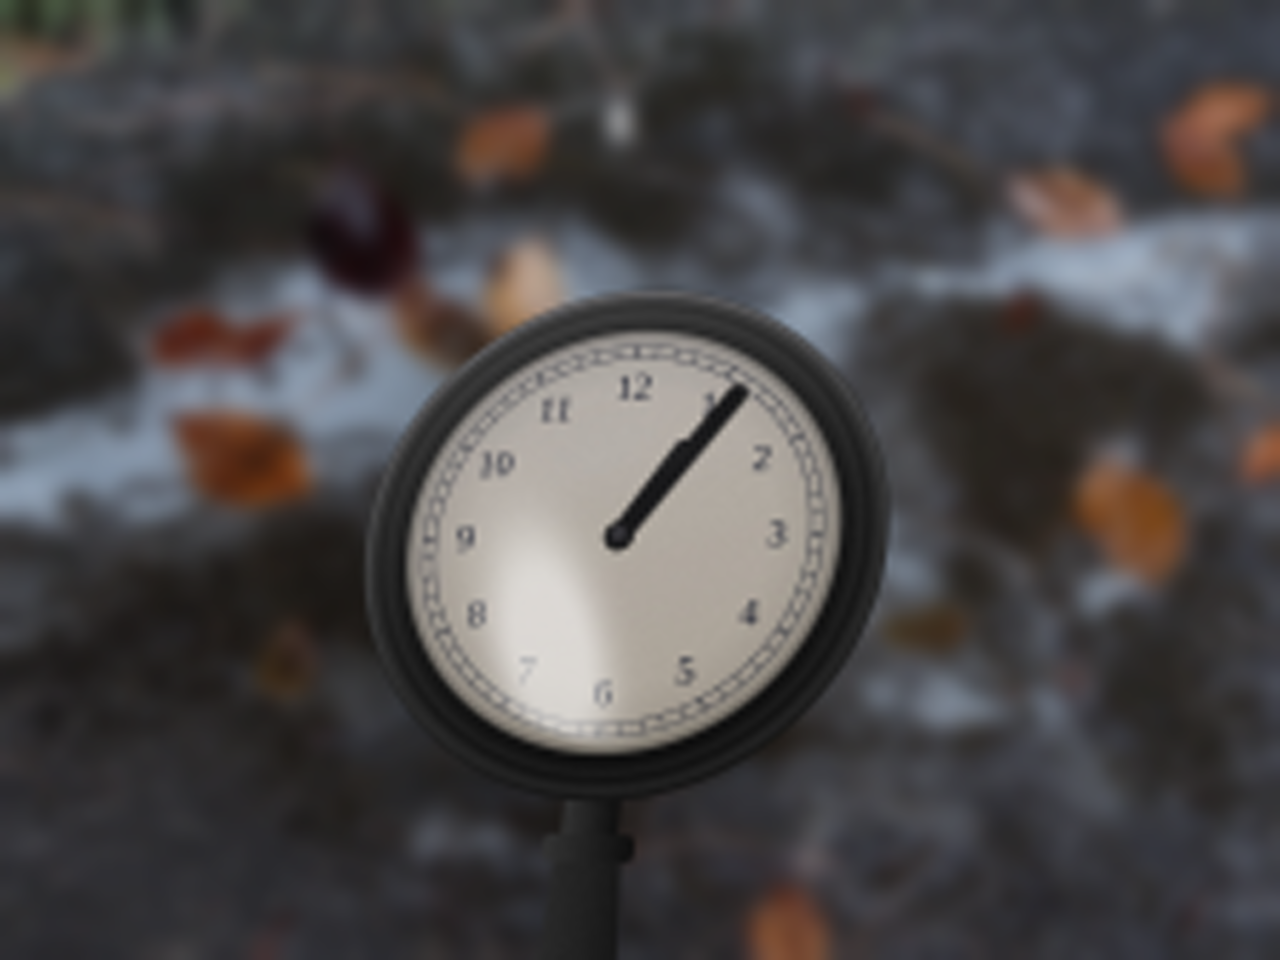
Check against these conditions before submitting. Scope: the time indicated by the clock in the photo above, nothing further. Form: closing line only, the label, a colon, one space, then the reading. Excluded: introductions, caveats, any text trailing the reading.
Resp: 1:06
